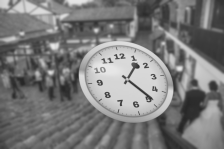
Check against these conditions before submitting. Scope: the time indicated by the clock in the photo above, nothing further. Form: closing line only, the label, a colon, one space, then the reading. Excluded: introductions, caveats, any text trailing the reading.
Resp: 1:24
